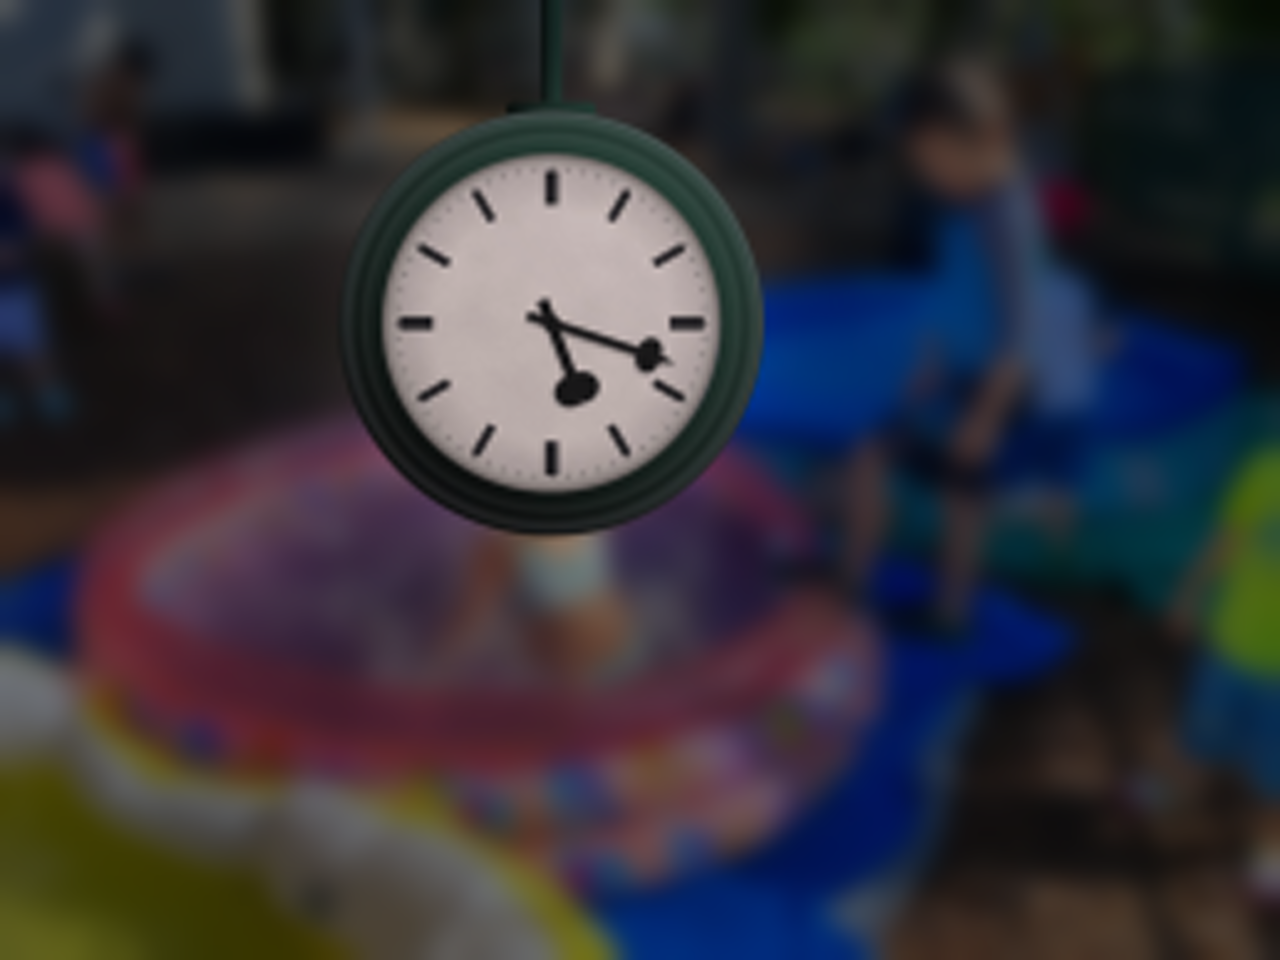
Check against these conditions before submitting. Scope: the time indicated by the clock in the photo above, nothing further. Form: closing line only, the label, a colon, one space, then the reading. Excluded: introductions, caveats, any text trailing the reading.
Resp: 5:18
